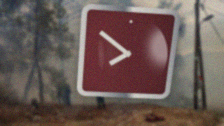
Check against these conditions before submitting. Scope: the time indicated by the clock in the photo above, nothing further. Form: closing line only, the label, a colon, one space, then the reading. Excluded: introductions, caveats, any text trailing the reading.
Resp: 7:51
